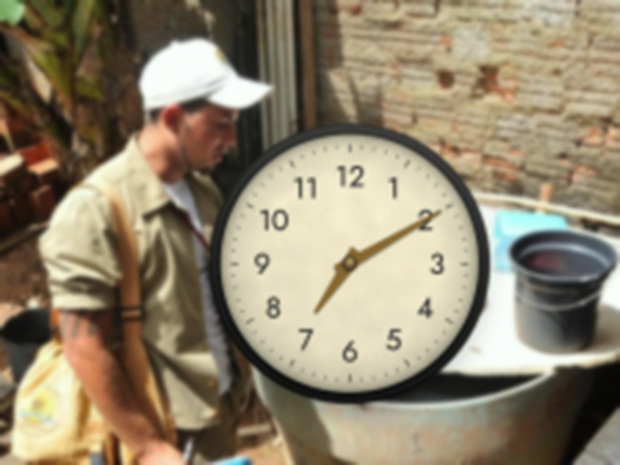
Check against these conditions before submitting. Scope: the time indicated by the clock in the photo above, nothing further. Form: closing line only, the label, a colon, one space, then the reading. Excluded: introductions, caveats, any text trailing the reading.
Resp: 7:10
